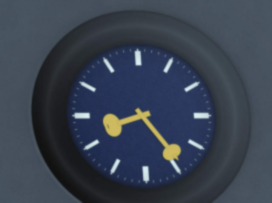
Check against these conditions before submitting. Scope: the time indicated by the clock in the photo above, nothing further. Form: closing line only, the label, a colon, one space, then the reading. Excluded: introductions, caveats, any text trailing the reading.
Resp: 8:24
